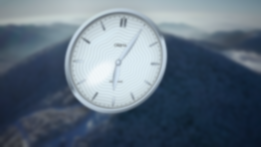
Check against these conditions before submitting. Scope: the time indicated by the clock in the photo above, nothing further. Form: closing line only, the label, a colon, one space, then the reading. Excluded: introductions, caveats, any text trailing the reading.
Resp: 6:05
